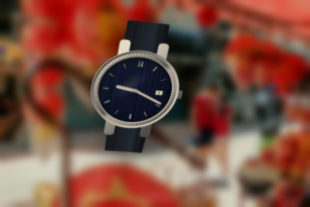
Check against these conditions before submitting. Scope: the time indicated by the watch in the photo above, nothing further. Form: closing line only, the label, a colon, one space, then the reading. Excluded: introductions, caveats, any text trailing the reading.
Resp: 9:19
